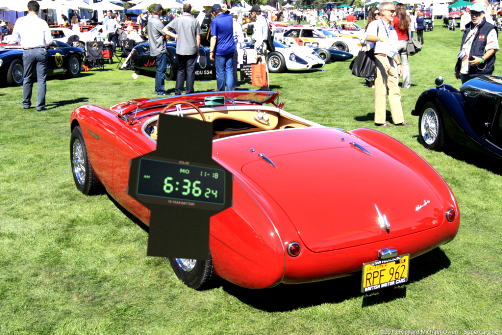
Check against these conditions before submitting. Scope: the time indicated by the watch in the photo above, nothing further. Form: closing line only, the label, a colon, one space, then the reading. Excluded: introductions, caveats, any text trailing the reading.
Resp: 6:36:24
